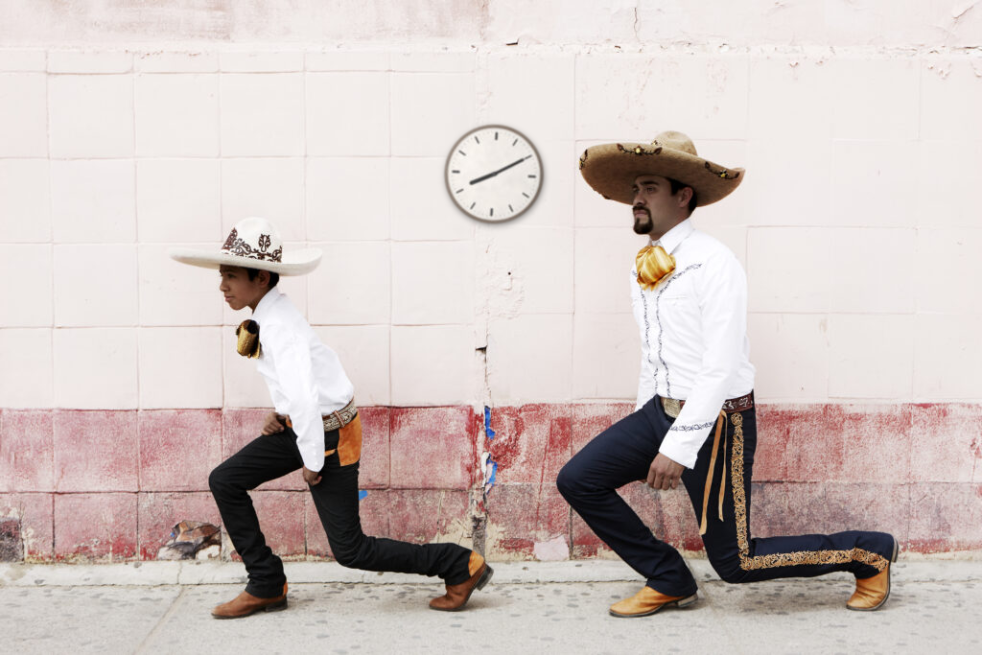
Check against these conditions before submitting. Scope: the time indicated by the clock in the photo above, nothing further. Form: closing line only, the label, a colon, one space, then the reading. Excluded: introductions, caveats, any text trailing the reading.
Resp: 8:10
